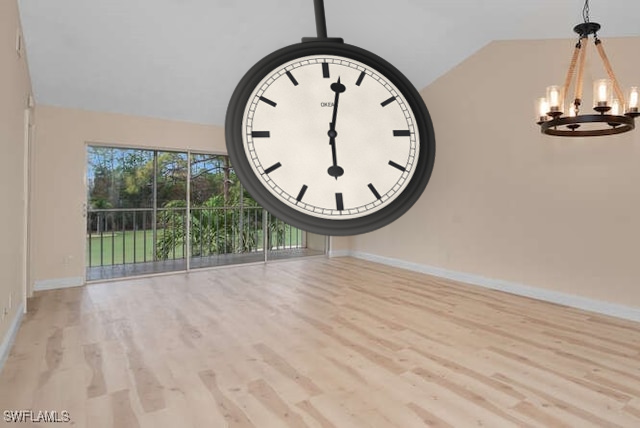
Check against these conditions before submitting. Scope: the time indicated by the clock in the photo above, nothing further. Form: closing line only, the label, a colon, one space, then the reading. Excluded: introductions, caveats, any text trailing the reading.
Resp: 6:02
